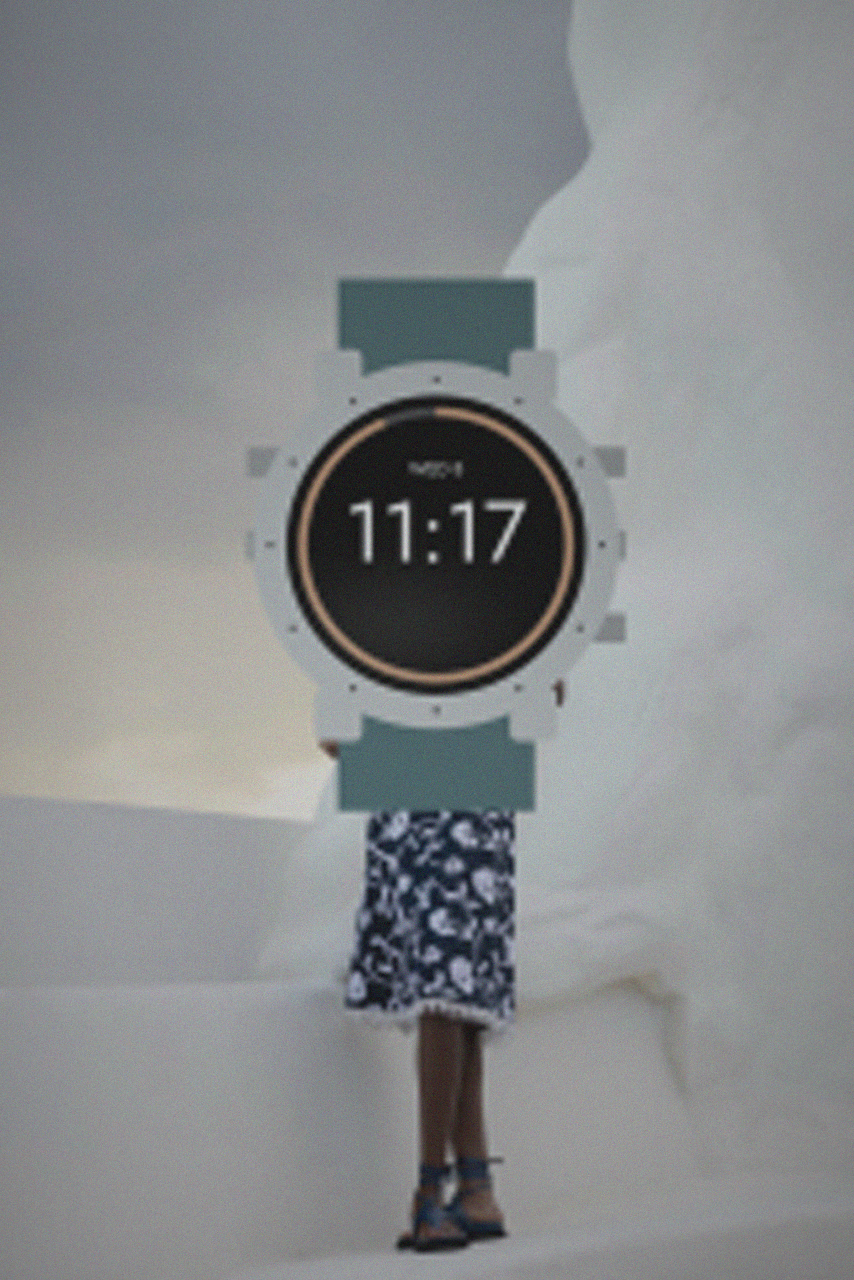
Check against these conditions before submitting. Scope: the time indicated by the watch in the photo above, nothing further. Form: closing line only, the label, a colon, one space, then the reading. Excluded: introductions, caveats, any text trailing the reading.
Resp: 11:17
